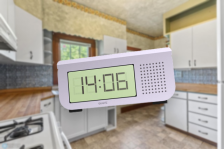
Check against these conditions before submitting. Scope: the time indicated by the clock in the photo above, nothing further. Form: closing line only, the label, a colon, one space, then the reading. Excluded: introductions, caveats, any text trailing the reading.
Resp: 14:06
